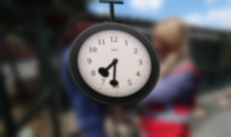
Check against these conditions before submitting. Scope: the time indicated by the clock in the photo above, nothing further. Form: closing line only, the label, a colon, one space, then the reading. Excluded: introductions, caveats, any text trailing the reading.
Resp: 7:31
